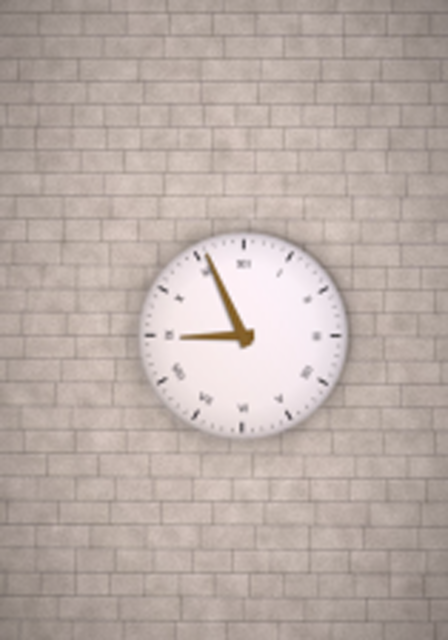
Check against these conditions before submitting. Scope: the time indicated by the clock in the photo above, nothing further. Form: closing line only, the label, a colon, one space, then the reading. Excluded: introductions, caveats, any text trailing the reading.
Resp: 8:56
